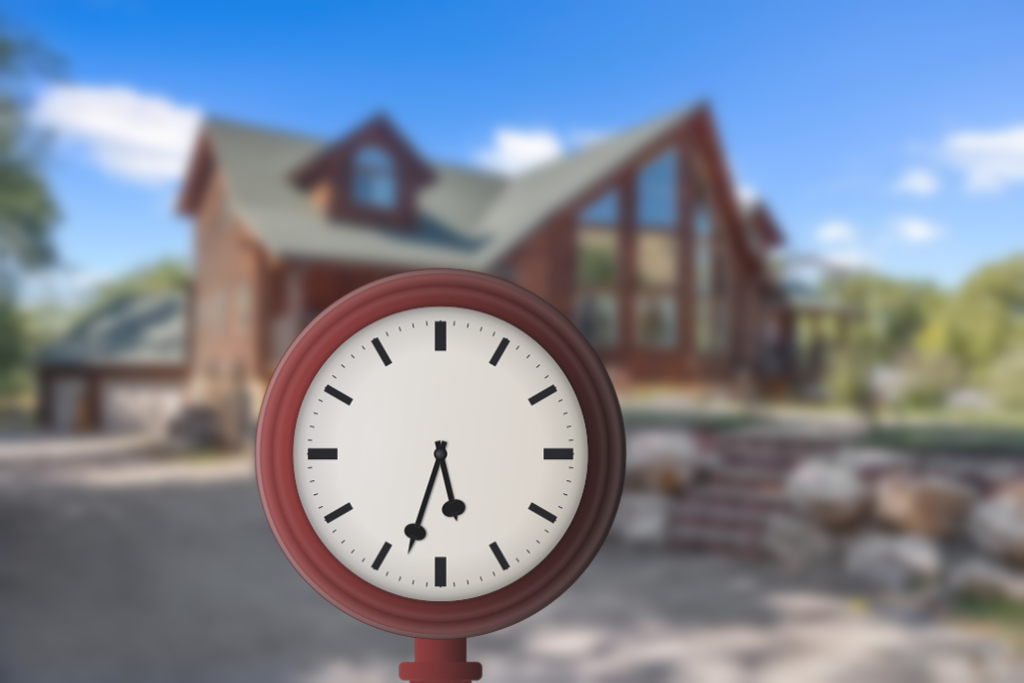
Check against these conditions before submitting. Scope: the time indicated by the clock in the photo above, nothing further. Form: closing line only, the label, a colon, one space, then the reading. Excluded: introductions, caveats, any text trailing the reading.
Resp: 5:33
